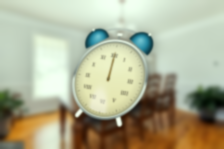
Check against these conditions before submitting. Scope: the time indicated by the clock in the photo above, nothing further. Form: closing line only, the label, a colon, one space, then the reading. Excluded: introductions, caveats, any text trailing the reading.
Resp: 12:00
